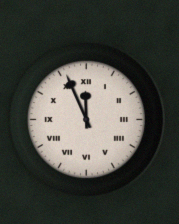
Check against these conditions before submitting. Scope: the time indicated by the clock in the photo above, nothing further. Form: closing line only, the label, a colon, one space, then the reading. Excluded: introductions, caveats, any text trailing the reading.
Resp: 11:56
